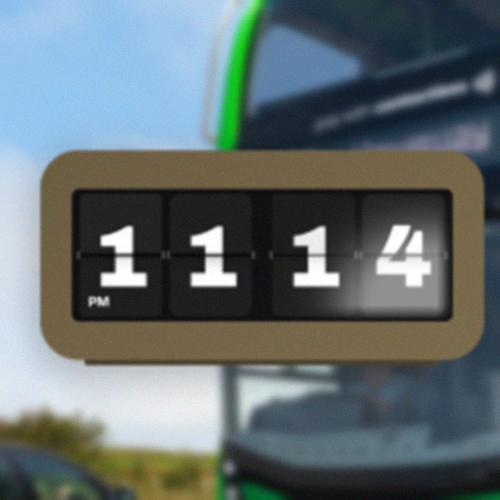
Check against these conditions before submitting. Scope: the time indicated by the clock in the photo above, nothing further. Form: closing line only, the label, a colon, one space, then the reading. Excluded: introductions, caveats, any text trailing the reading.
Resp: 11:14
